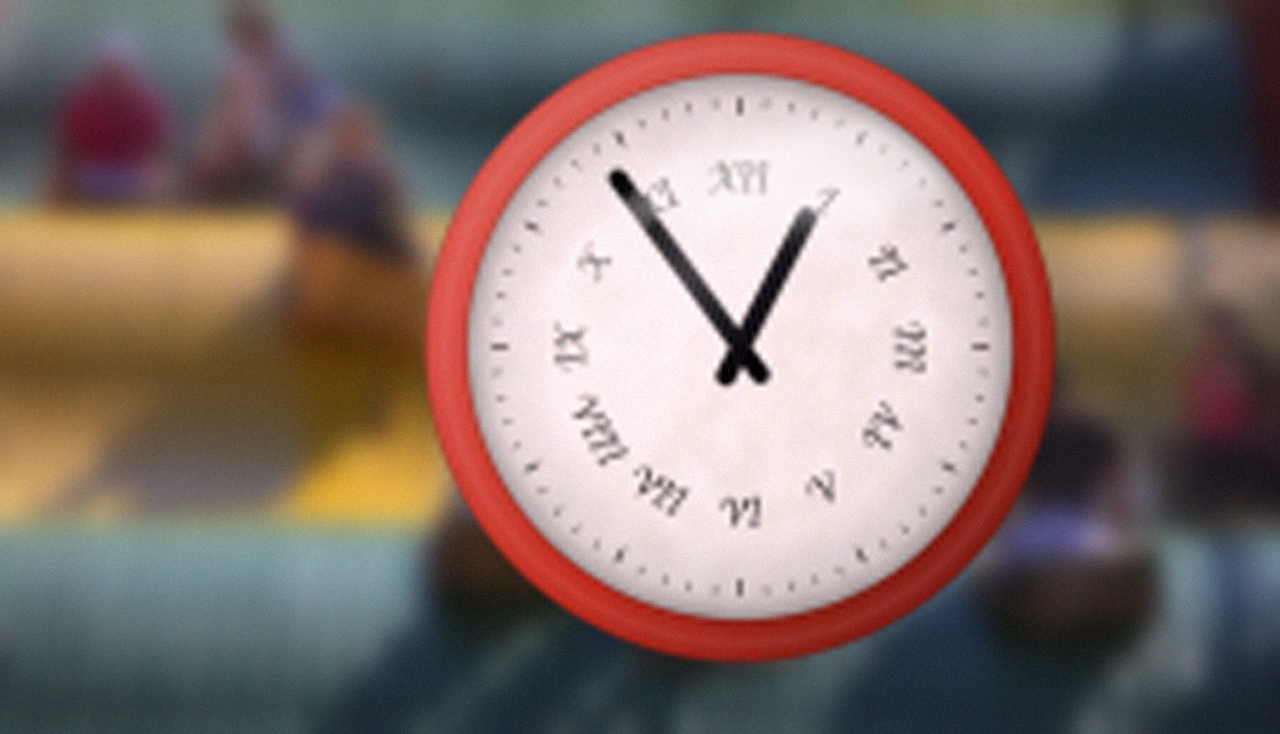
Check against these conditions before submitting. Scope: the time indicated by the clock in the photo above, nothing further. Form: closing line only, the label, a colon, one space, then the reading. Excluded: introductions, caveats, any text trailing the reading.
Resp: 12:54
